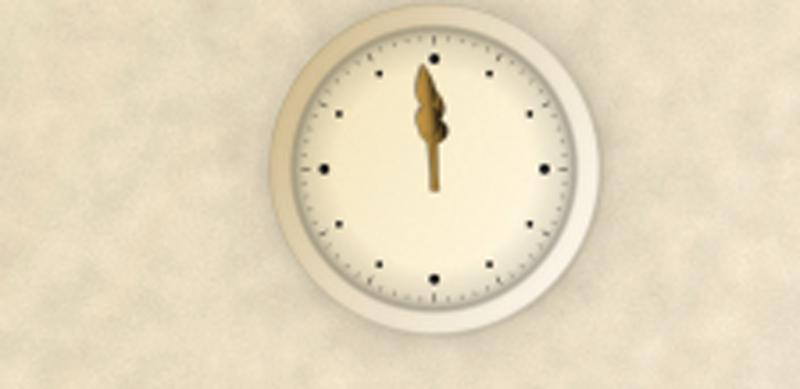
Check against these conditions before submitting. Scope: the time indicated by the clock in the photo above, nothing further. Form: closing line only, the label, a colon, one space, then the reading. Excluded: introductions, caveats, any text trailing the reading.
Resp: 11:59
